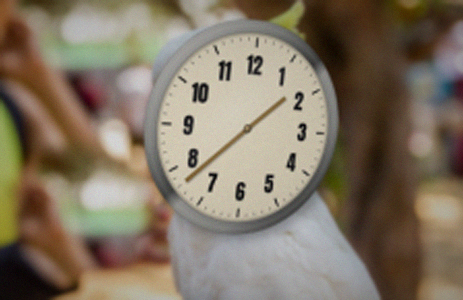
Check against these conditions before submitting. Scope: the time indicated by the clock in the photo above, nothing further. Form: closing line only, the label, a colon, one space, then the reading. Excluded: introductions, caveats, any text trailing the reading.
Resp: 1:38
